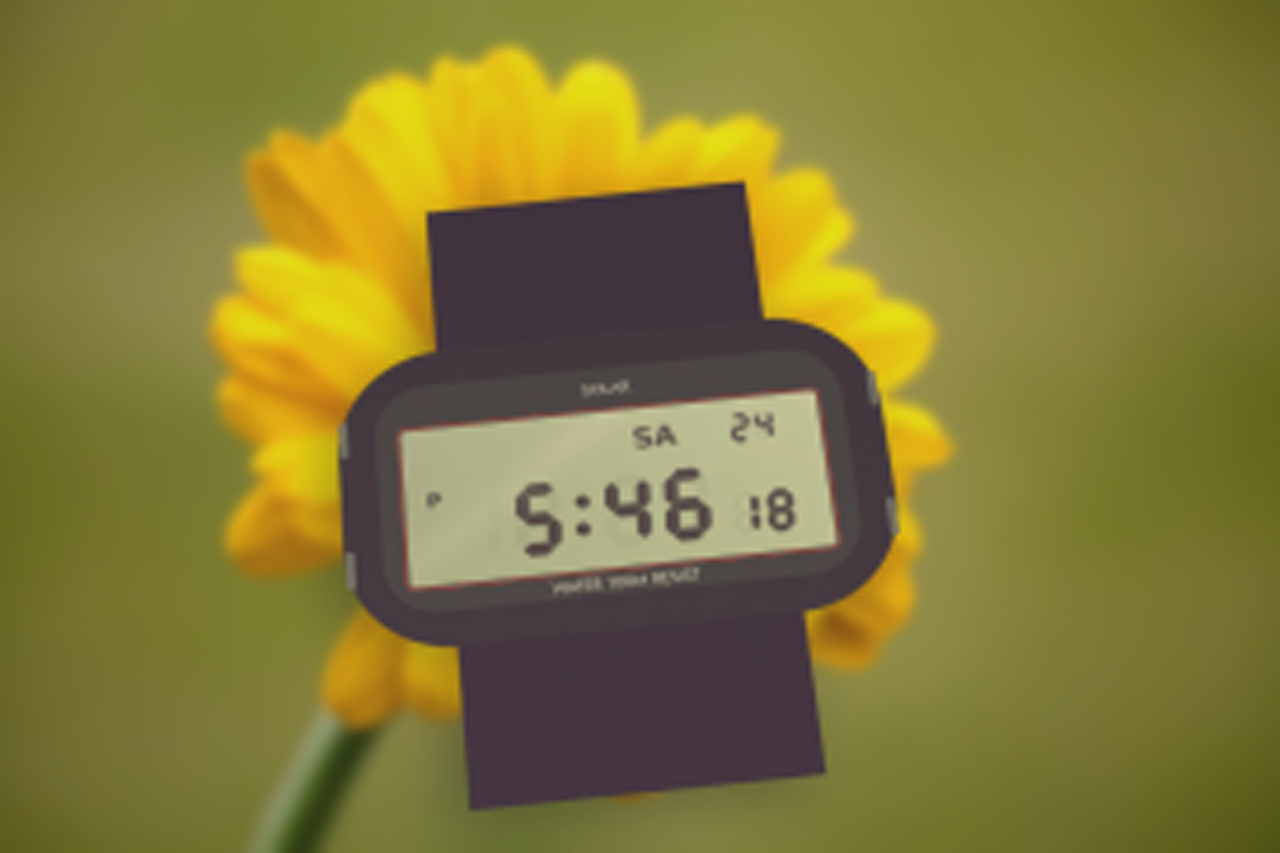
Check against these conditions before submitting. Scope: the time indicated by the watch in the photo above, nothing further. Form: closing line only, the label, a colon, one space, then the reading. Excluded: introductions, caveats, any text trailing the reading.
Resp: 5:46:18
